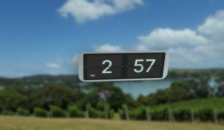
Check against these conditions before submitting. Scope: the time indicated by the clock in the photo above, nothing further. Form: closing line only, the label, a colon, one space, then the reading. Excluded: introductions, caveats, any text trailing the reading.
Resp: 2:57
